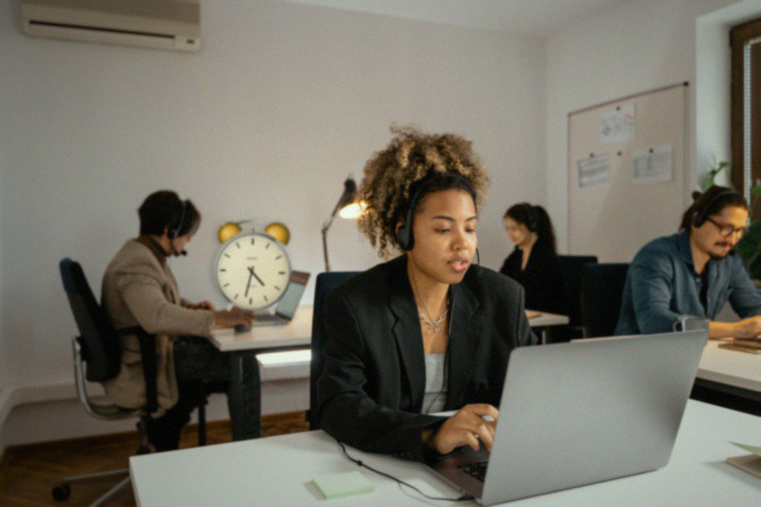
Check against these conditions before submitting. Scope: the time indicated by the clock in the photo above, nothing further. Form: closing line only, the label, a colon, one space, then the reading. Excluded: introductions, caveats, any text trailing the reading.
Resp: 4:32
